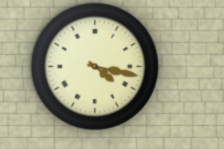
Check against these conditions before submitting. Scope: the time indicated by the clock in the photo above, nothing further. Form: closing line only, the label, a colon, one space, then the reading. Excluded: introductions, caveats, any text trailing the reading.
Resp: 4:17
